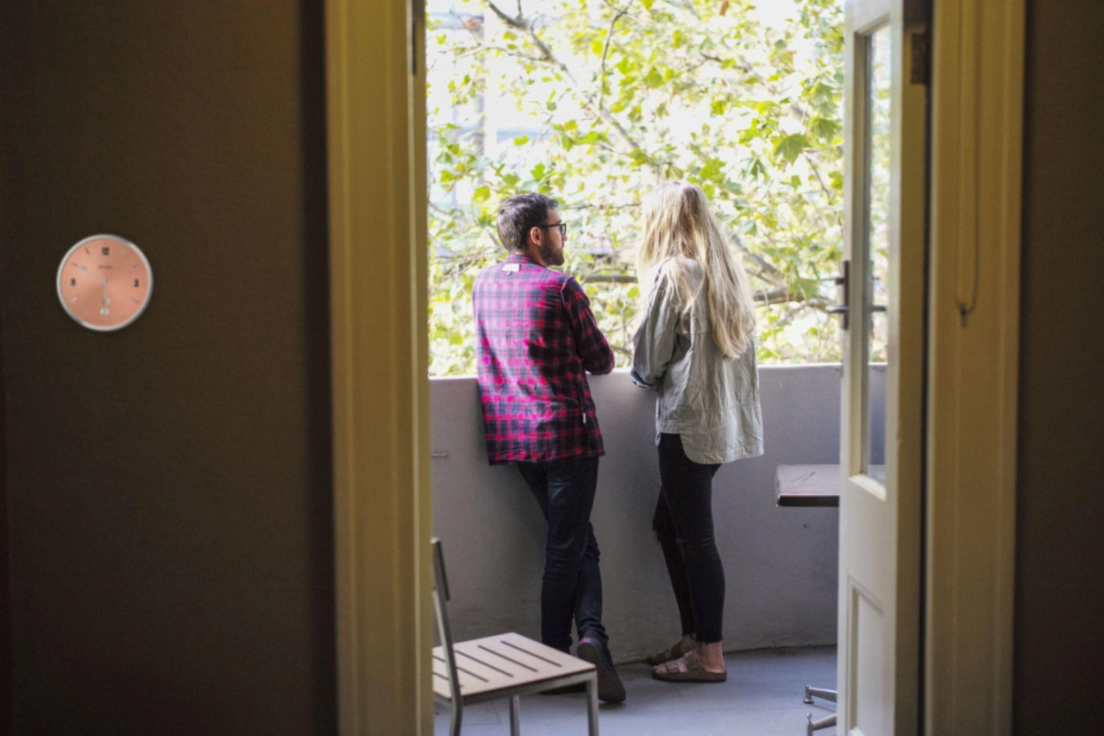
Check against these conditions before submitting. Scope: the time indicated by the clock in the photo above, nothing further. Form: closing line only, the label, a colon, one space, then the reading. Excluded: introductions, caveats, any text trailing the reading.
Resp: 5:50
